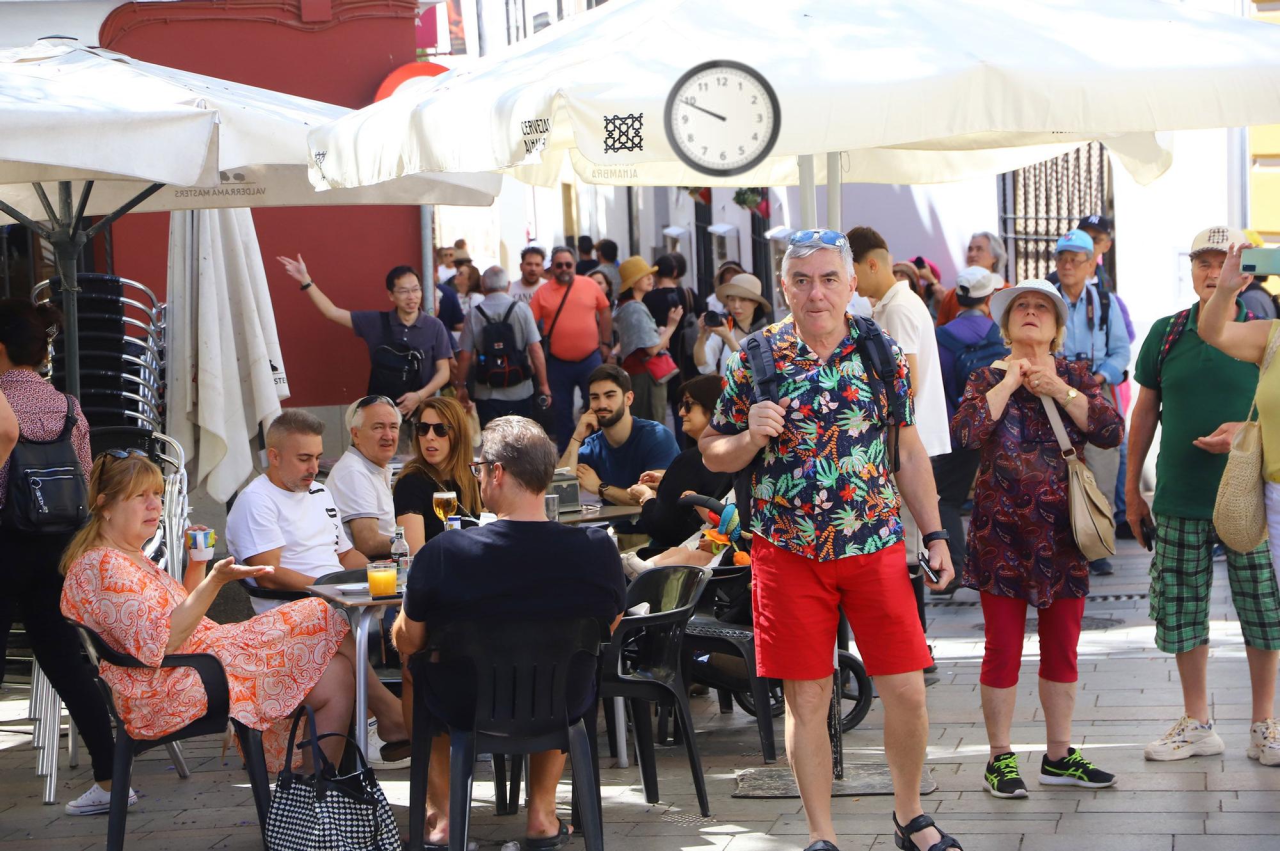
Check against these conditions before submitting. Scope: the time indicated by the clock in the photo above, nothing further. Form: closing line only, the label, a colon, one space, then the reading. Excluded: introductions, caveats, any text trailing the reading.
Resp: 9:49
